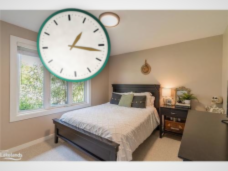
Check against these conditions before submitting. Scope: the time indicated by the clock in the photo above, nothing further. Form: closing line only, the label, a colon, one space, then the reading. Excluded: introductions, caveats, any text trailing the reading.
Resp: 1:17
